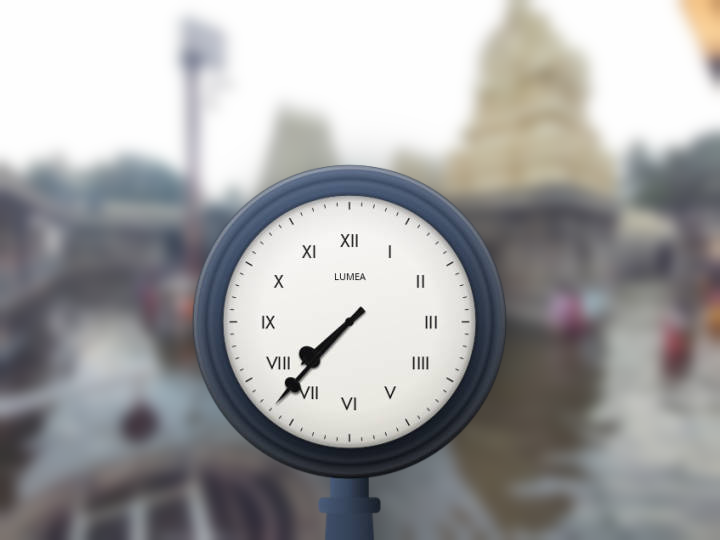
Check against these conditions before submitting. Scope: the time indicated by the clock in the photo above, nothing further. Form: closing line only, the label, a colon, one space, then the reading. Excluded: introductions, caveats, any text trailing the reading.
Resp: 7:37
